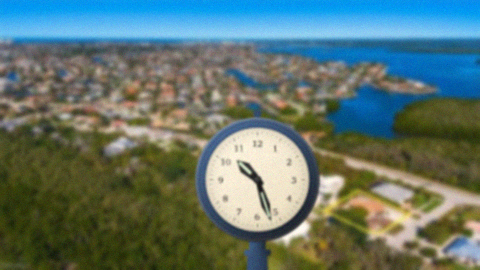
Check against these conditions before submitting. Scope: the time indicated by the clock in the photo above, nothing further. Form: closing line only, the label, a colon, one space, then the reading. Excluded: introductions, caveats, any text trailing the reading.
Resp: 10:27
